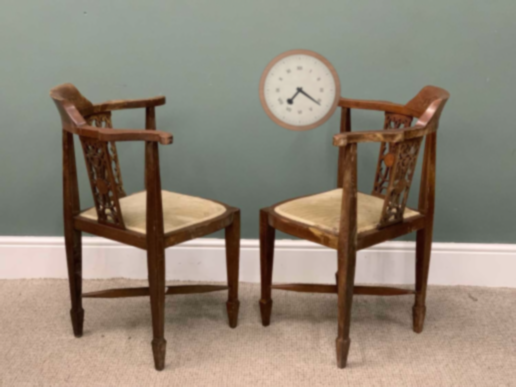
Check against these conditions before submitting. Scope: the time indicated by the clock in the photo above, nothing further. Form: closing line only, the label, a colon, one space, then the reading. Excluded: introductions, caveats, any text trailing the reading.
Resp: 7:21
